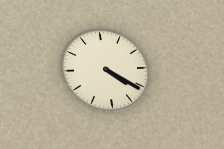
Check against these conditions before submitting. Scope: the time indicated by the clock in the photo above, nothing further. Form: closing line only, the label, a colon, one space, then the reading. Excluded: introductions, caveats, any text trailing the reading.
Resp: 4:21
